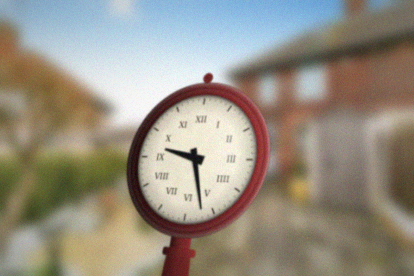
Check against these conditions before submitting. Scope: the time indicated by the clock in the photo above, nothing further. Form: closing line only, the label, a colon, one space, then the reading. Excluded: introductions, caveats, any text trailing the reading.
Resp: 9:27
